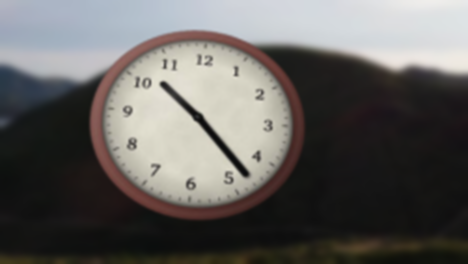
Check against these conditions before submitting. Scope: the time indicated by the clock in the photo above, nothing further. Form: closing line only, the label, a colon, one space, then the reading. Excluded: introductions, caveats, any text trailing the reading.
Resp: 10:23
